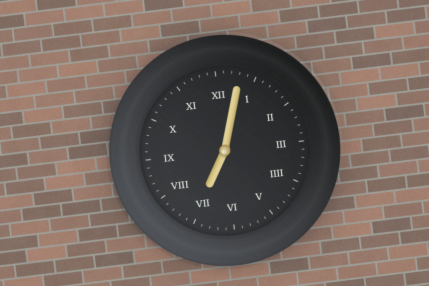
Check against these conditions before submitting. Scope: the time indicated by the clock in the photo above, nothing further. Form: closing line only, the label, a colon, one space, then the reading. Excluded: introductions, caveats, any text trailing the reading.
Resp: 7:03
